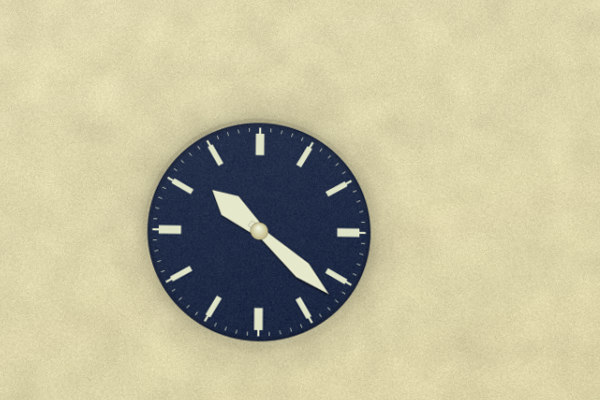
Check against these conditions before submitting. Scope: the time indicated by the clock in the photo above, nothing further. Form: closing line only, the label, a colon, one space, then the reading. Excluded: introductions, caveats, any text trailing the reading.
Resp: 10:22
